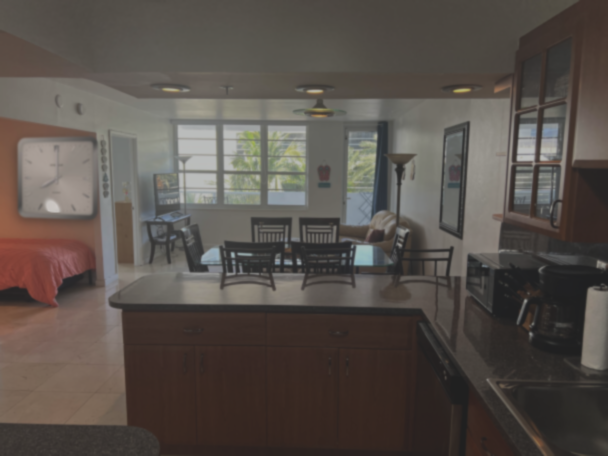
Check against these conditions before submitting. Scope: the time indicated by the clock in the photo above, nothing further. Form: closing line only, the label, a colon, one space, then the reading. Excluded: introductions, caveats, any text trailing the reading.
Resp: 8:00
